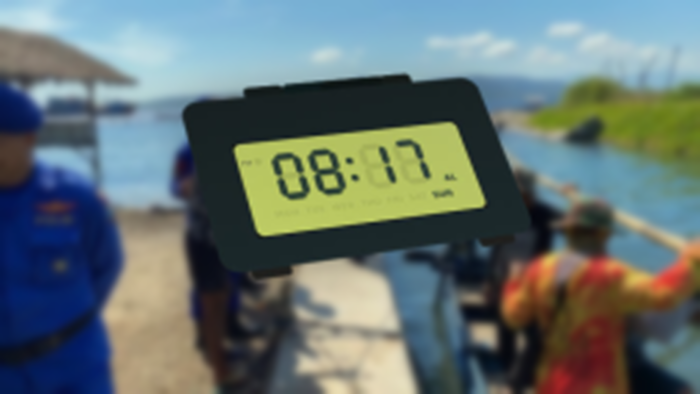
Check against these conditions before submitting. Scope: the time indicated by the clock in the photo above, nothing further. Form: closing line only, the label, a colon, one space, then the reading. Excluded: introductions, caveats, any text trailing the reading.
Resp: 8:17
